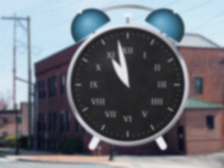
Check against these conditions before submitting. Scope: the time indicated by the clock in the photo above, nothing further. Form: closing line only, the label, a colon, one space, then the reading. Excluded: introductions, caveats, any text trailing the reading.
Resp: 10:58
